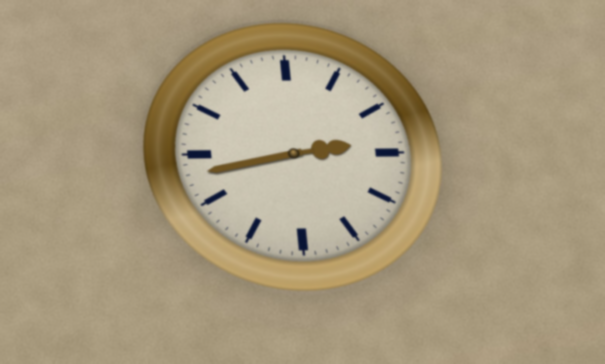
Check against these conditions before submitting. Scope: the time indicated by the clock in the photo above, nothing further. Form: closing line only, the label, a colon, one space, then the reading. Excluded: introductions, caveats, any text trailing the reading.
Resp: 2:43
